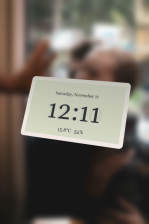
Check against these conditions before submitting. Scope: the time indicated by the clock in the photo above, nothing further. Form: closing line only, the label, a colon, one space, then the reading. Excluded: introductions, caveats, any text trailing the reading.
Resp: 12:11
